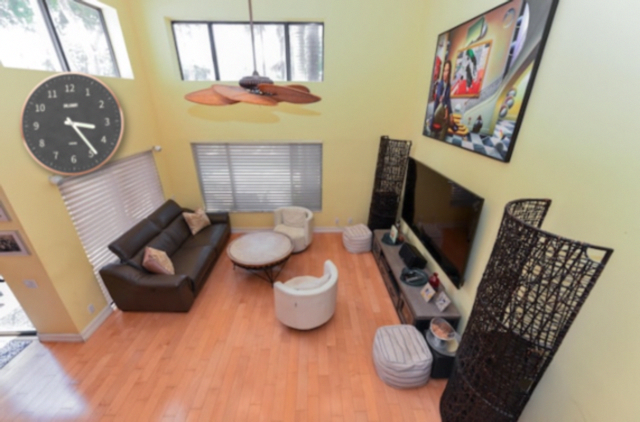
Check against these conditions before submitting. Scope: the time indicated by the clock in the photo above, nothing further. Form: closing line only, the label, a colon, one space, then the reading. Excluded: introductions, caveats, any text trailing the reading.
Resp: 3:24
